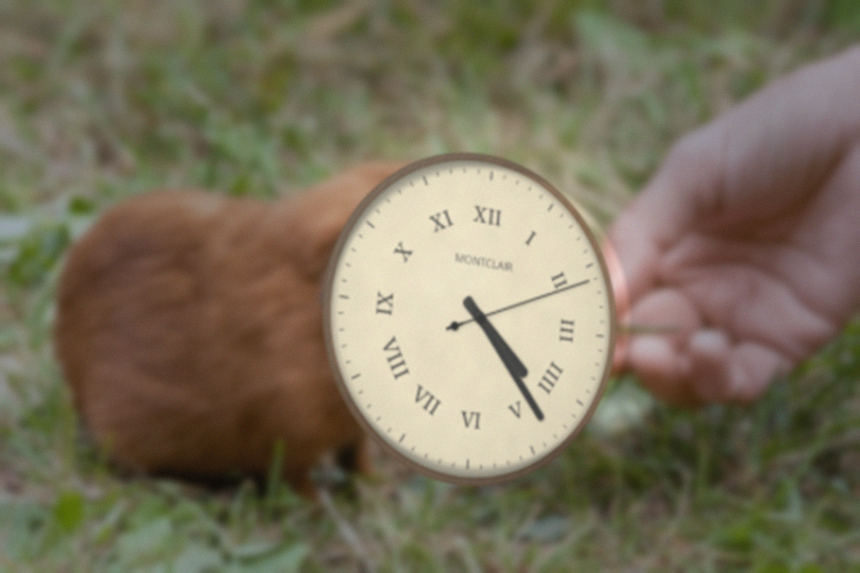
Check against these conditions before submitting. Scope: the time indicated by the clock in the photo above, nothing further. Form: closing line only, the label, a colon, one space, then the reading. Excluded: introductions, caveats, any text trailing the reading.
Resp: 4:23:11
